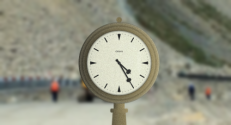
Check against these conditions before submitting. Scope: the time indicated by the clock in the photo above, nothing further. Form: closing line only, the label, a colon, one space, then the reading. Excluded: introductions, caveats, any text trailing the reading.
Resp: 4:25
